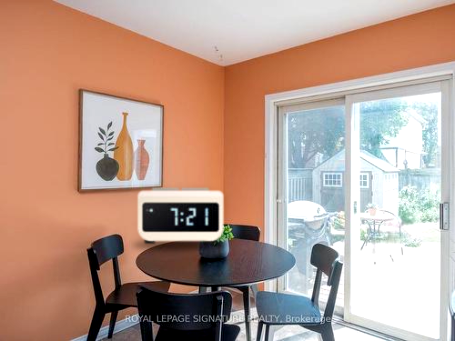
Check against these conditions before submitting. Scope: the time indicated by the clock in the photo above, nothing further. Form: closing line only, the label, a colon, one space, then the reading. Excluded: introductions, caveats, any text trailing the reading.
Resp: 7:21
